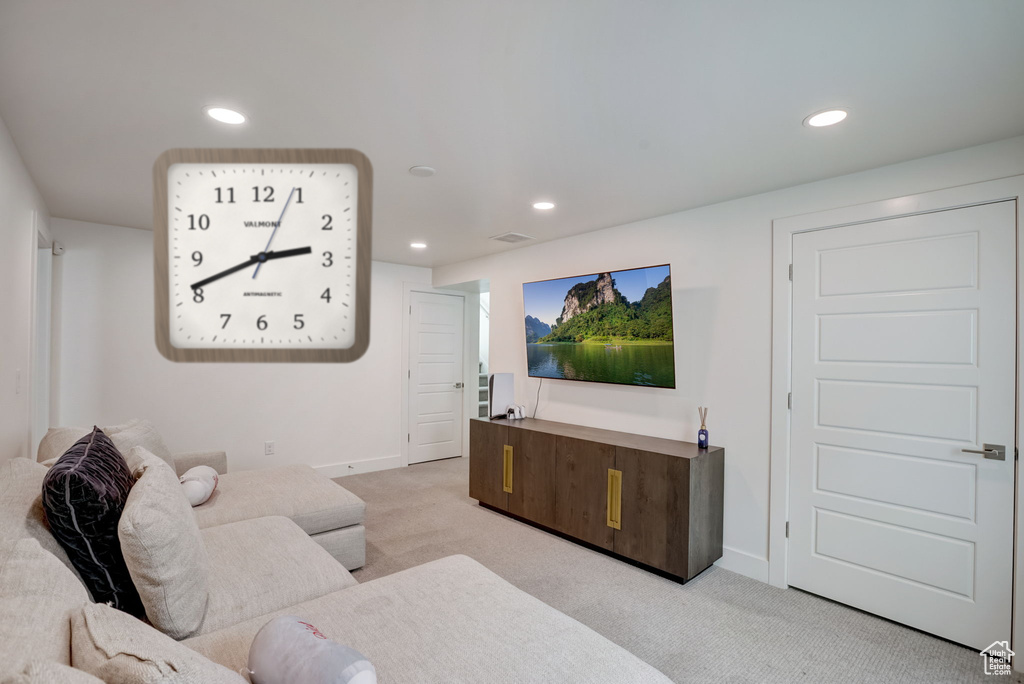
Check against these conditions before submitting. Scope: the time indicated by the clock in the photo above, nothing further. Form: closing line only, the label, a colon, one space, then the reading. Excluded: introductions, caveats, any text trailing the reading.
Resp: 2:41:04
